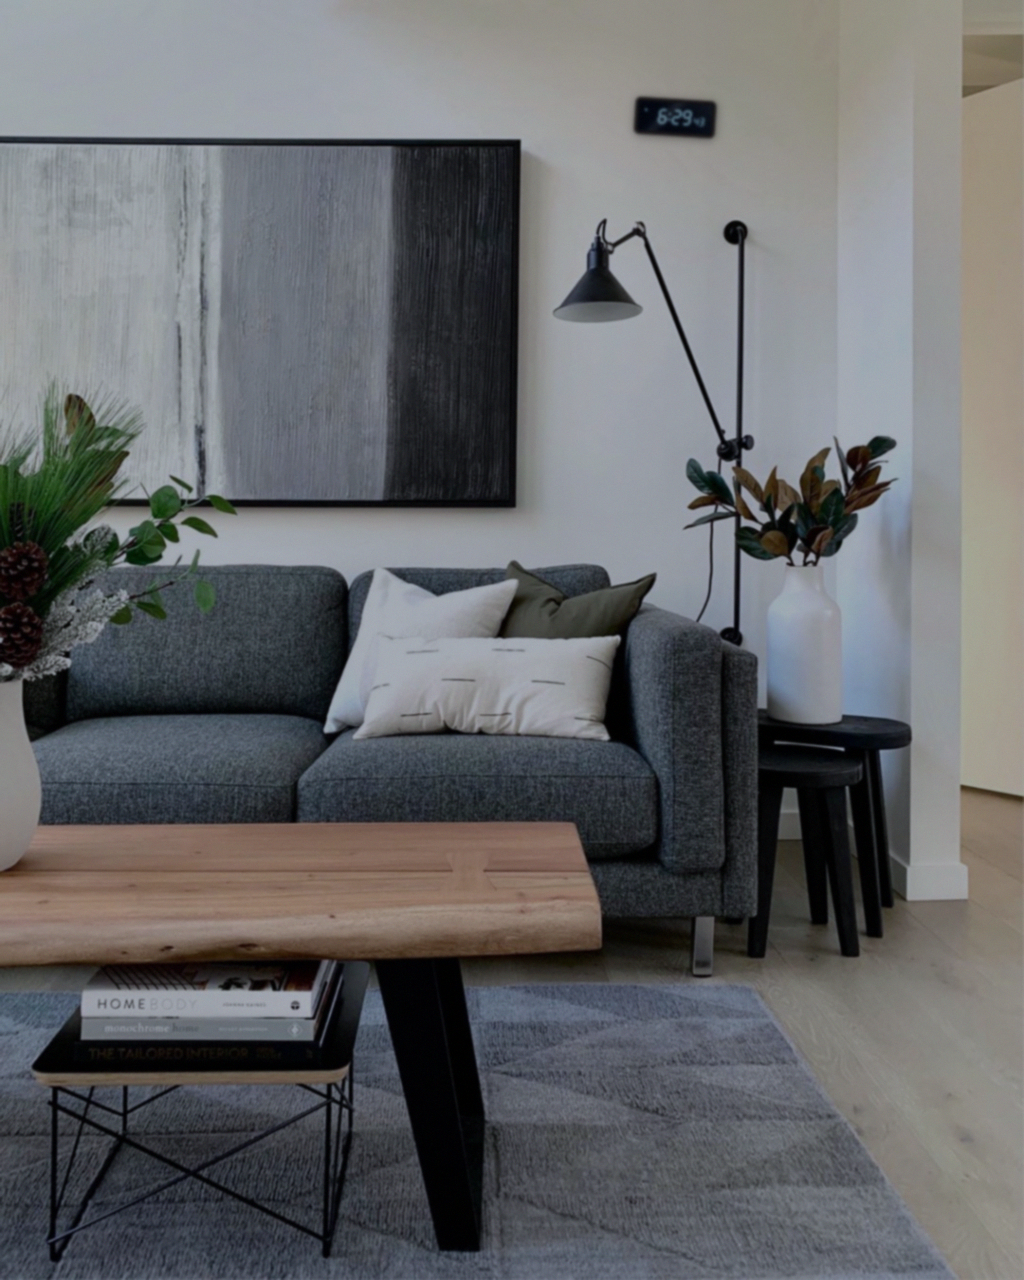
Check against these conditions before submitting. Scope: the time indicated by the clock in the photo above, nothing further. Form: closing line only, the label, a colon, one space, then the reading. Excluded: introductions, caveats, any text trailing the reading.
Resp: 6:29
